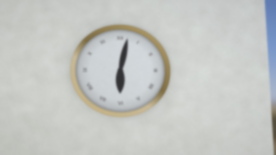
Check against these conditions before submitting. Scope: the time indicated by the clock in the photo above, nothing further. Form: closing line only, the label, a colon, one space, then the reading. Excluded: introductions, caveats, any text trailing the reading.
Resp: 6:02
